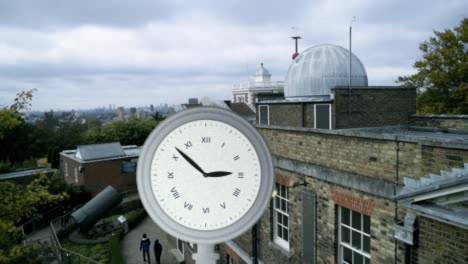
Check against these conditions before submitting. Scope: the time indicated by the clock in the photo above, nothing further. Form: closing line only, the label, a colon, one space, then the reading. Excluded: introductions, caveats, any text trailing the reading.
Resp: 2:52
